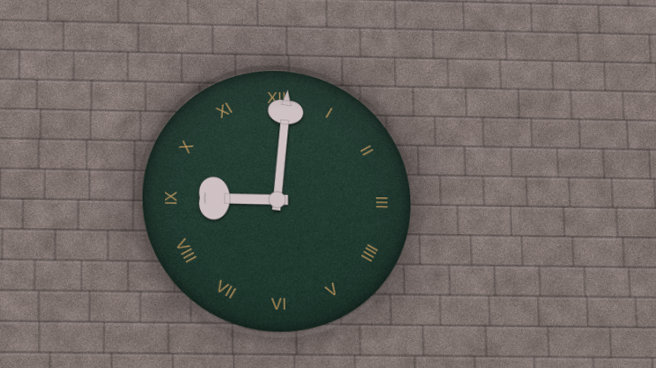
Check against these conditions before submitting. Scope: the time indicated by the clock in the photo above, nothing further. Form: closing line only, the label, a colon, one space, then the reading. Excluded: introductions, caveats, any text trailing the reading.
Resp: 9:01
